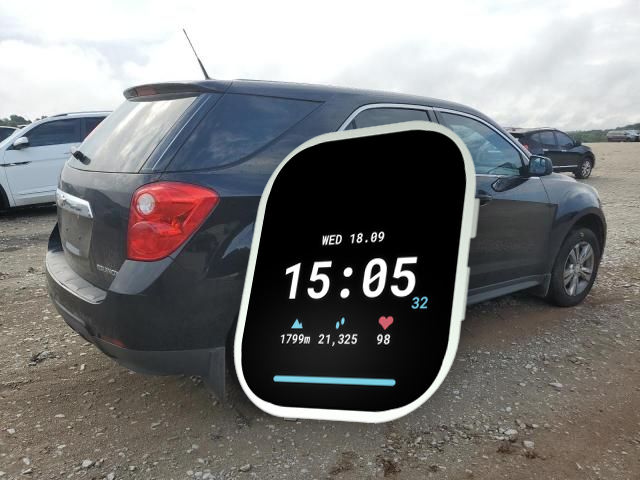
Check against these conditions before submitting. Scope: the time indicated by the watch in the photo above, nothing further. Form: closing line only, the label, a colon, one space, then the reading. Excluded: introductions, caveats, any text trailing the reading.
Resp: 15:05:32
